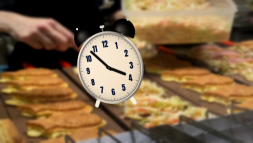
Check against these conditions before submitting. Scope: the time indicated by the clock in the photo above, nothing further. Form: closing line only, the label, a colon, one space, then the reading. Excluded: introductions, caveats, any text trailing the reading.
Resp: 3:53
